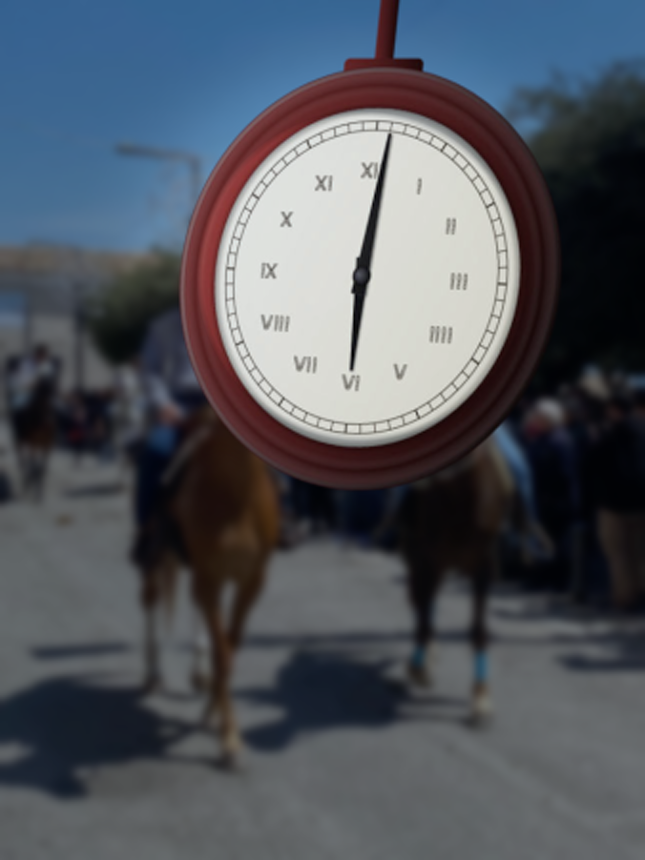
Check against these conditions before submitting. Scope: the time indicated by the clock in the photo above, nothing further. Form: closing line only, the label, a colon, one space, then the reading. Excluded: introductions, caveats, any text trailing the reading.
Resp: 6:01
